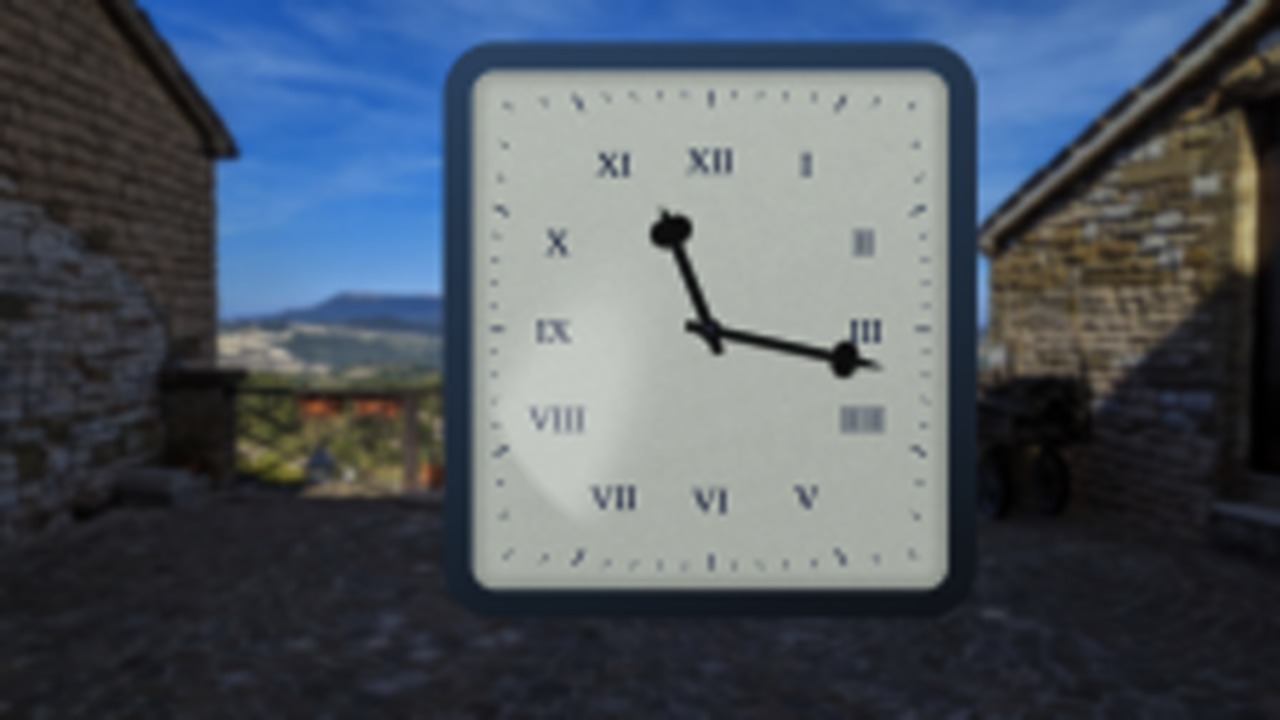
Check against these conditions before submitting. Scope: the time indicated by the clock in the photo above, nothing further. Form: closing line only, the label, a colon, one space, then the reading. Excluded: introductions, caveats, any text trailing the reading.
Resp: 11:17
